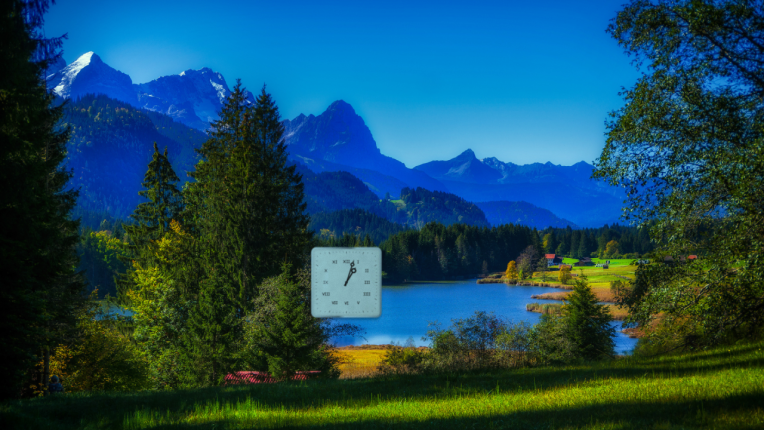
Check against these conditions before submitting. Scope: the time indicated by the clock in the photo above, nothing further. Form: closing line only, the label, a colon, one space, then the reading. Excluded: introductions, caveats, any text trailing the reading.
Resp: 1:03
